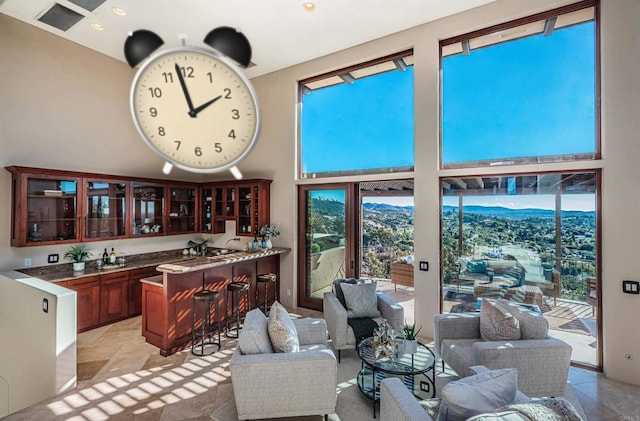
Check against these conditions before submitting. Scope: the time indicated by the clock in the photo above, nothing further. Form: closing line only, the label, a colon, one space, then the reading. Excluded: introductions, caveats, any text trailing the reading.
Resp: 1:58
